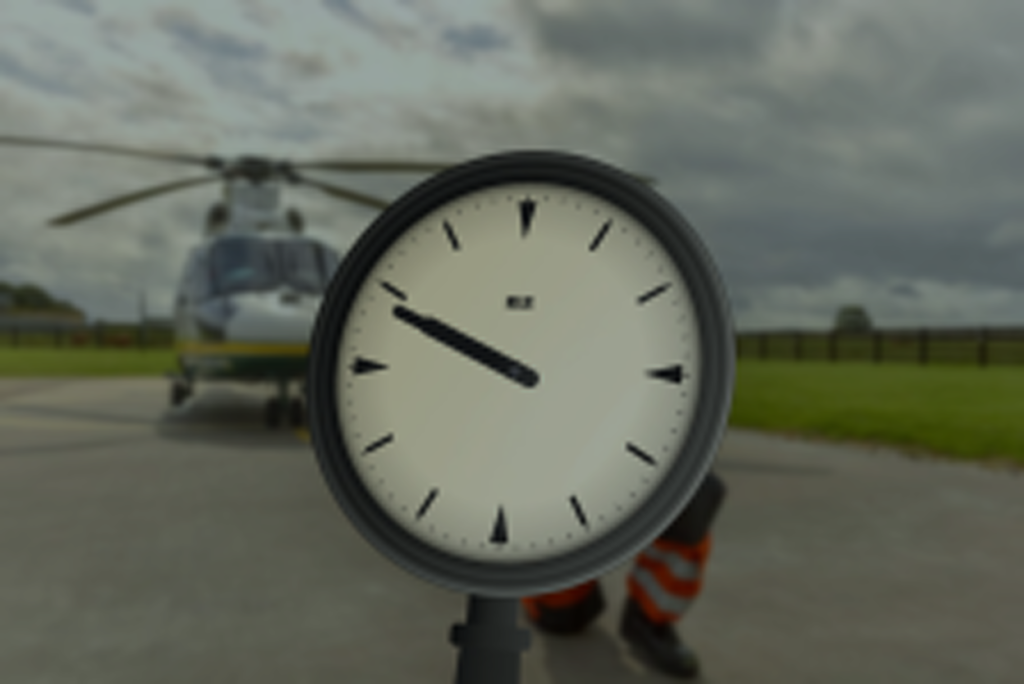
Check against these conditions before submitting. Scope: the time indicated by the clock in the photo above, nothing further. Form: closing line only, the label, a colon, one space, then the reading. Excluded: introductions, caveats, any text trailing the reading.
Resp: 9:49
